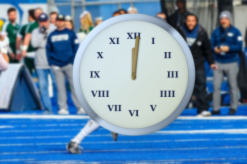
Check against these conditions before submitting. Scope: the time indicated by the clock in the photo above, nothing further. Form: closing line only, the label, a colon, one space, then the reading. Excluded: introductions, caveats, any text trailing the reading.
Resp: 12:01
